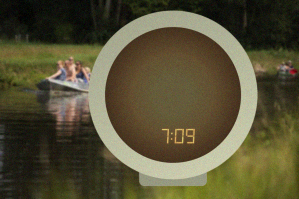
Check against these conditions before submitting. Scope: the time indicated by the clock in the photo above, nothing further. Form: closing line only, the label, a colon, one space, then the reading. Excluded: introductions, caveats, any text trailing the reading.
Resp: 7:09
